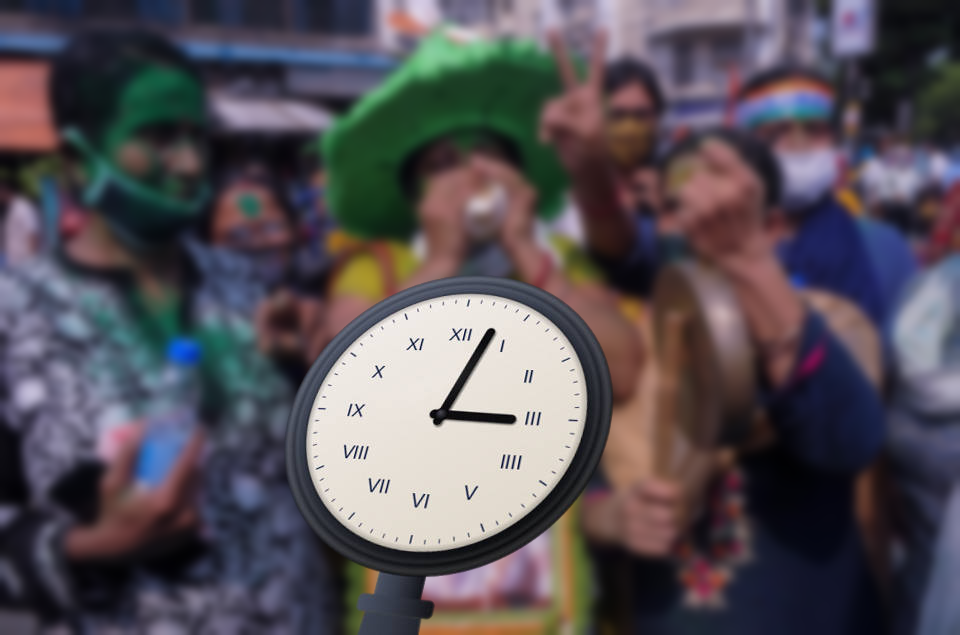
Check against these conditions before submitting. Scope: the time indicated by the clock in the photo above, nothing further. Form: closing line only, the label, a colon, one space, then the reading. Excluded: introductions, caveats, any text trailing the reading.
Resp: 3:03
